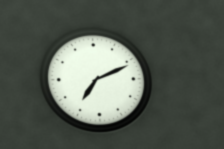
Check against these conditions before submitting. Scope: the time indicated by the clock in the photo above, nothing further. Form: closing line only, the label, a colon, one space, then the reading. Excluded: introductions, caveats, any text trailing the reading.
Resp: 7:11
